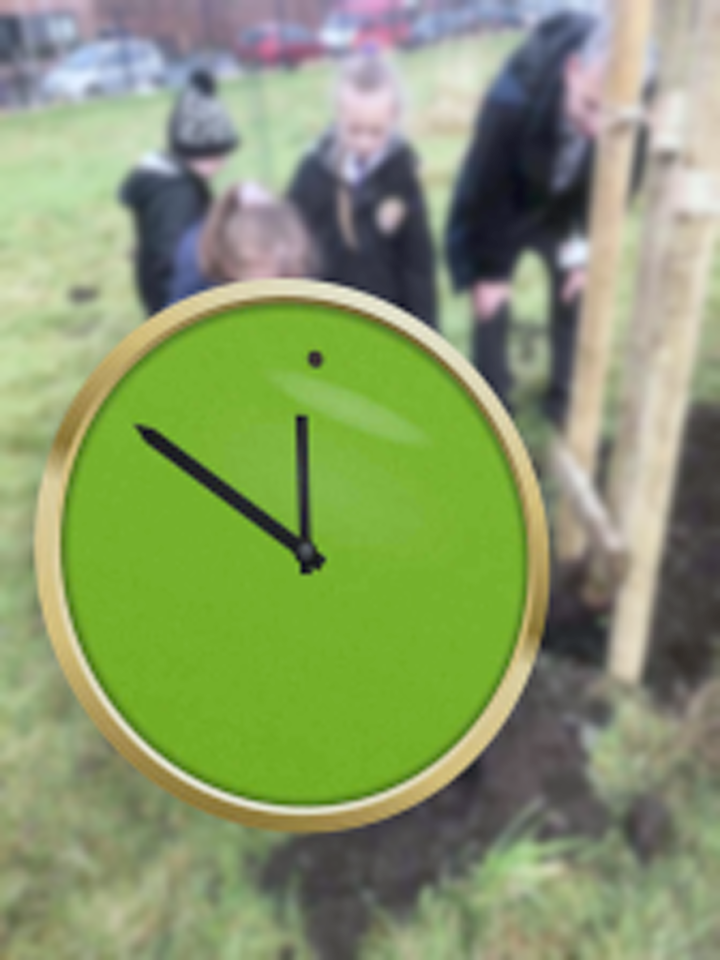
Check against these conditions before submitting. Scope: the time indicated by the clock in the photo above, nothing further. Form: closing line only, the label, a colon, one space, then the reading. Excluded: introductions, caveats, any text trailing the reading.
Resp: 11:50
